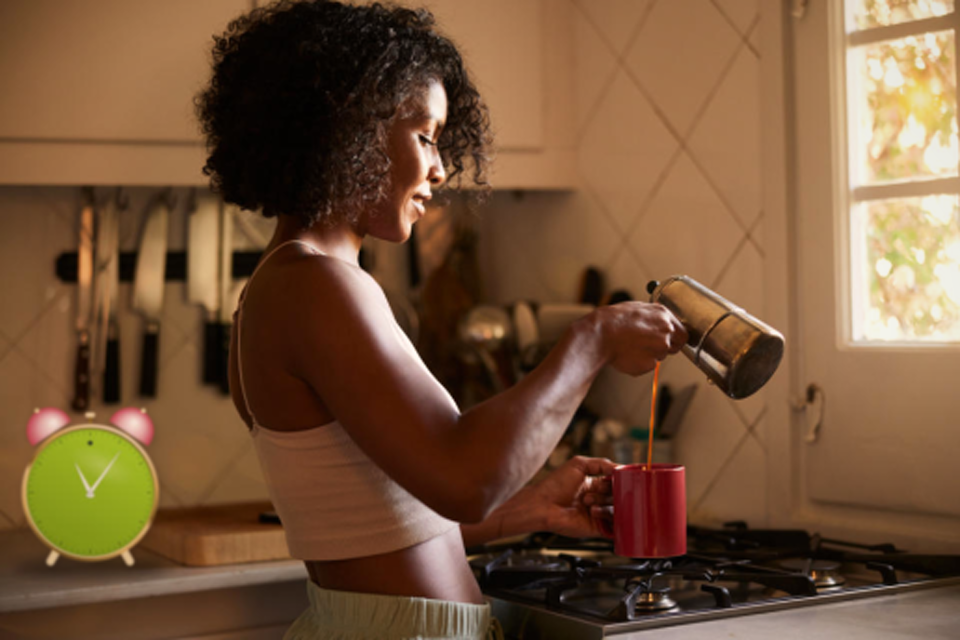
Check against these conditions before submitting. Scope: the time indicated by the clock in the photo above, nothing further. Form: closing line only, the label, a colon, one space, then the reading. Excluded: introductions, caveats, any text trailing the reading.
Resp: 11:06
